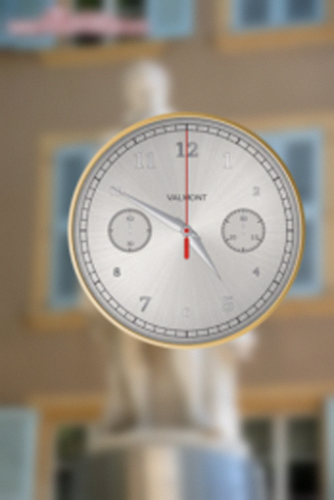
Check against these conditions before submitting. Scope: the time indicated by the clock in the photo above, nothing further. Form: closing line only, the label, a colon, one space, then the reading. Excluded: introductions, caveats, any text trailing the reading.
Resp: 4:50
